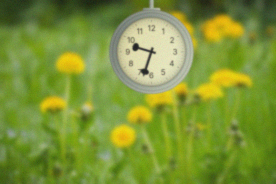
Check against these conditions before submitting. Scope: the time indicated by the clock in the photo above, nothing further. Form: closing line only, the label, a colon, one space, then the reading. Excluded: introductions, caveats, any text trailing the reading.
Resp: 9:33
